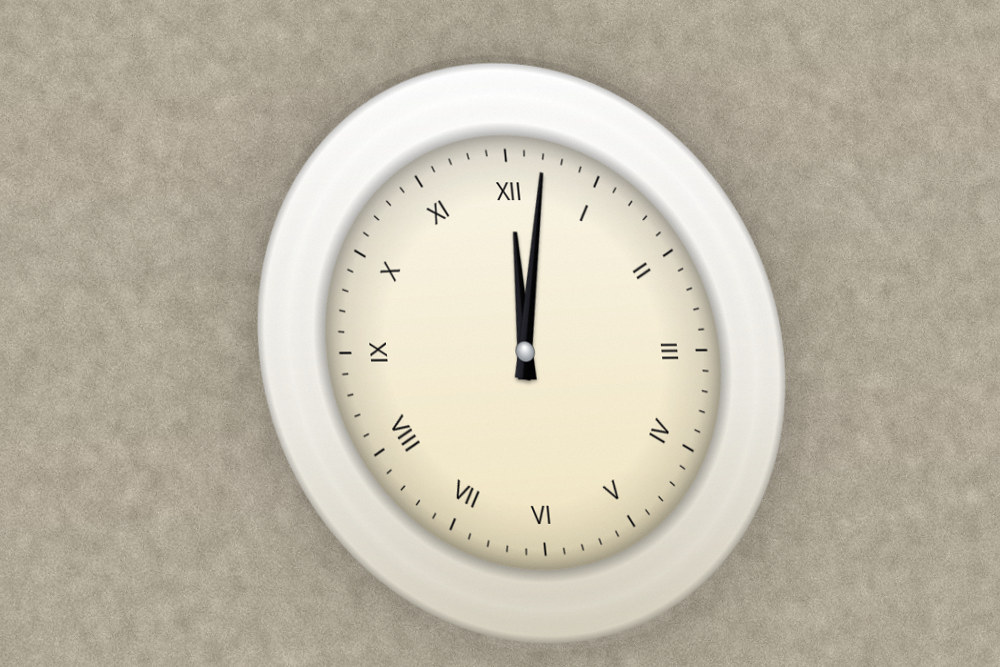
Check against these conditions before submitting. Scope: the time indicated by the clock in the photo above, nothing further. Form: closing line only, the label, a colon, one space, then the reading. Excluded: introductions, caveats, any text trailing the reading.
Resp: 12:02
